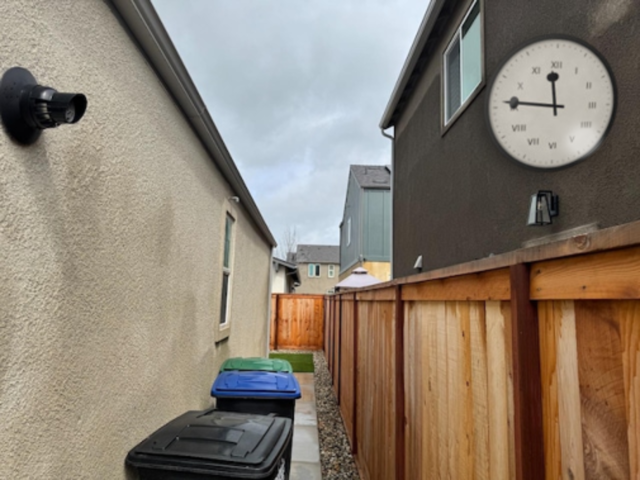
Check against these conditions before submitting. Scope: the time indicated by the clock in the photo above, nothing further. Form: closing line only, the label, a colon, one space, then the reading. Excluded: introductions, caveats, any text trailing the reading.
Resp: 11:46
